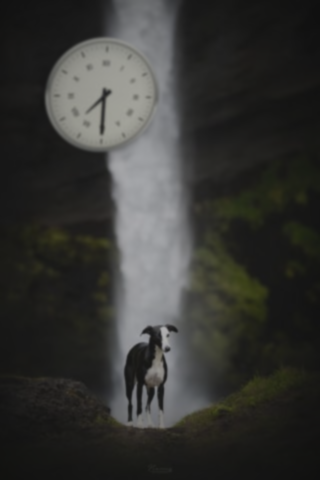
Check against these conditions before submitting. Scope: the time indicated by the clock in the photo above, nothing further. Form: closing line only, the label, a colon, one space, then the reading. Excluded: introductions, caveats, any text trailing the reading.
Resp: 7:30
